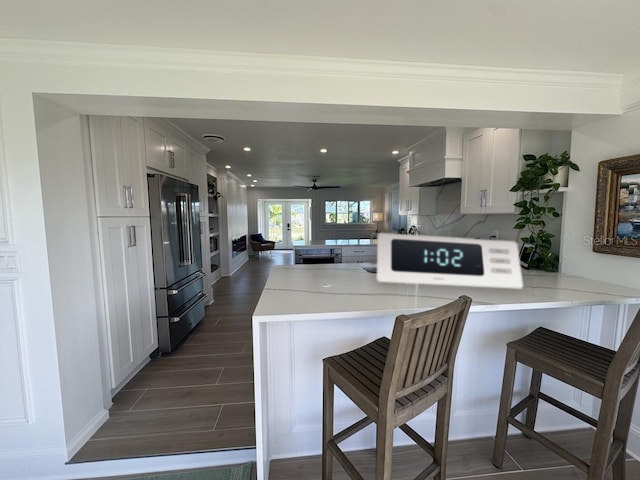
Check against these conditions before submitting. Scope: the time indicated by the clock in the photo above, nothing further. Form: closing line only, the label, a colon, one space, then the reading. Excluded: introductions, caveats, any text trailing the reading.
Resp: 1:02
